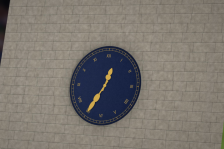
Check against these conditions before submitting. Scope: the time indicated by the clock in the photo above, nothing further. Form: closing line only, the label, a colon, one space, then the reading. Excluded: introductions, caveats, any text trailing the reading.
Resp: 12:35
